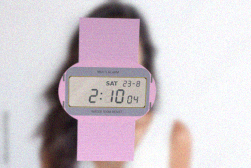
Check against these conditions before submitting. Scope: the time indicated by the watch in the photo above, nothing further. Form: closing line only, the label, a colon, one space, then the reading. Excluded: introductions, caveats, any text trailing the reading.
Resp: 2:10:04
